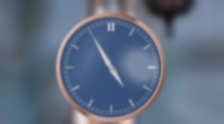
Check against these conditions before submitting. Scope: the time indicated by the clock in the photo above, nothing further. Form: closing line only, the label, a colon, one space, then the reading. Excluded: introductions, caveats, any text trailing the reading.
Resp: 4:55
